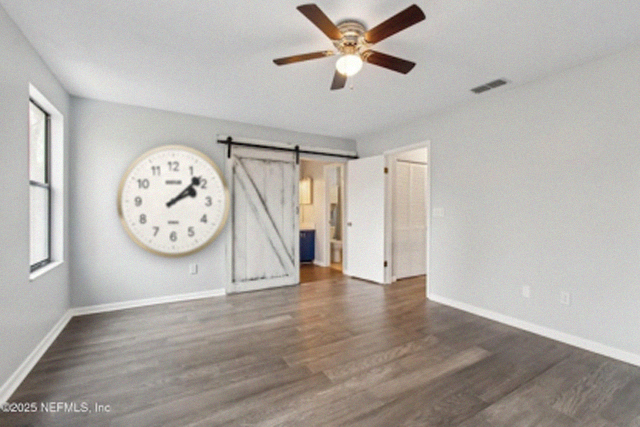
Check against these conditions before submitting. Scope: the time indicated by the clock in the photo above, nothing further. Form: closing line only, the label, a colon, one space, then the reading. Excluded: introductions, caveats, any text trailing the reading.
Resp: 2:08
